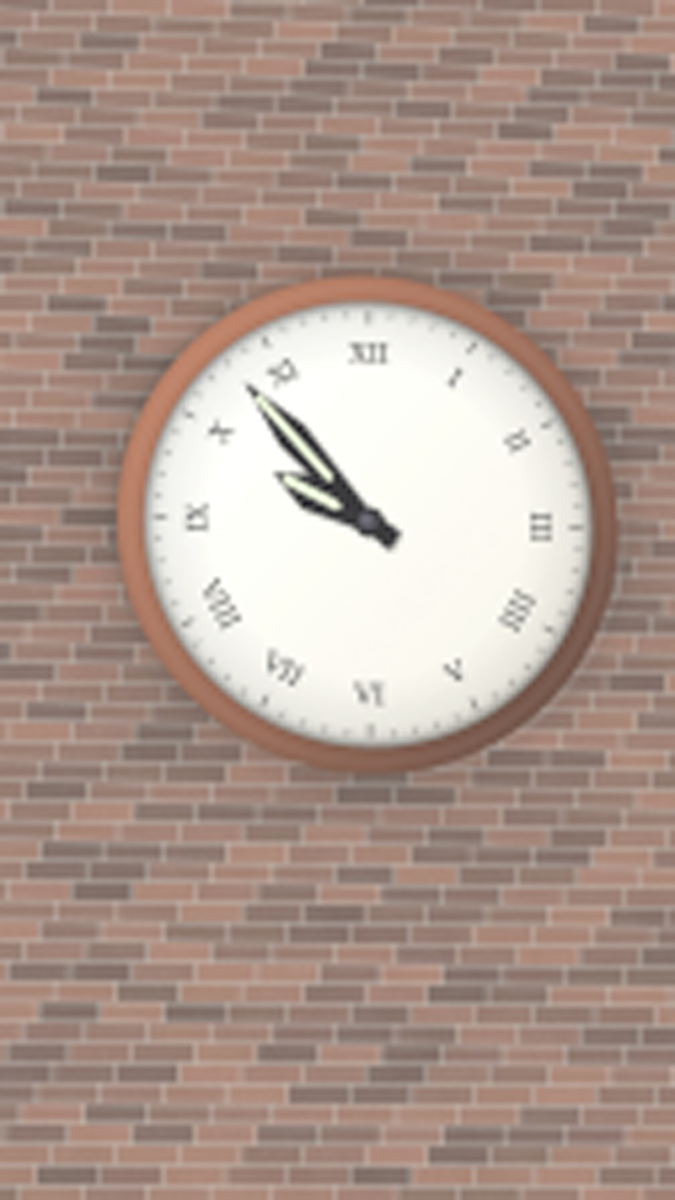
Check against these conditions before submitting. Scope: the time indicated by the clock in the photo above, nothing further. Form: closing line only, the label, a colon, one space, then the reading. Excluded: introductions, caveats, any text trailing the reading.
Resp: 9:53
